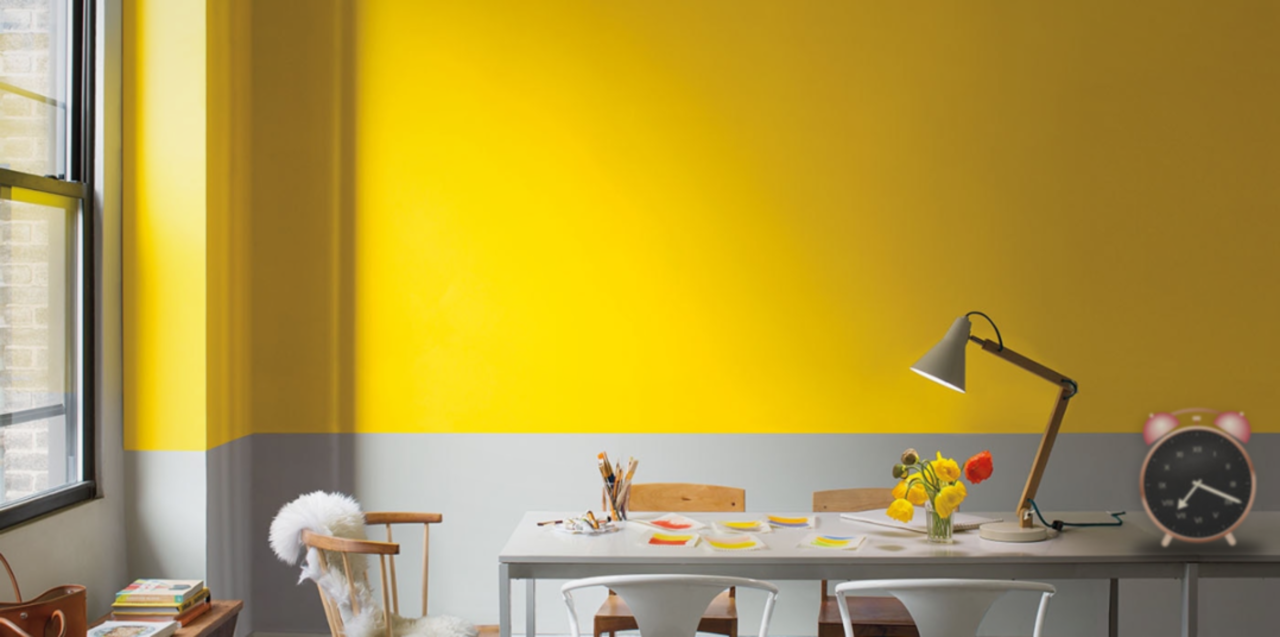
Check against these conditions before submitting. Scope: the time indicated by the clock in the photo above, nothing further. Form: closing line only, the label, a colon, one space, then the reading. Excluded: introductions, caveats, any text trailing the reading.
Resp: 7:19
